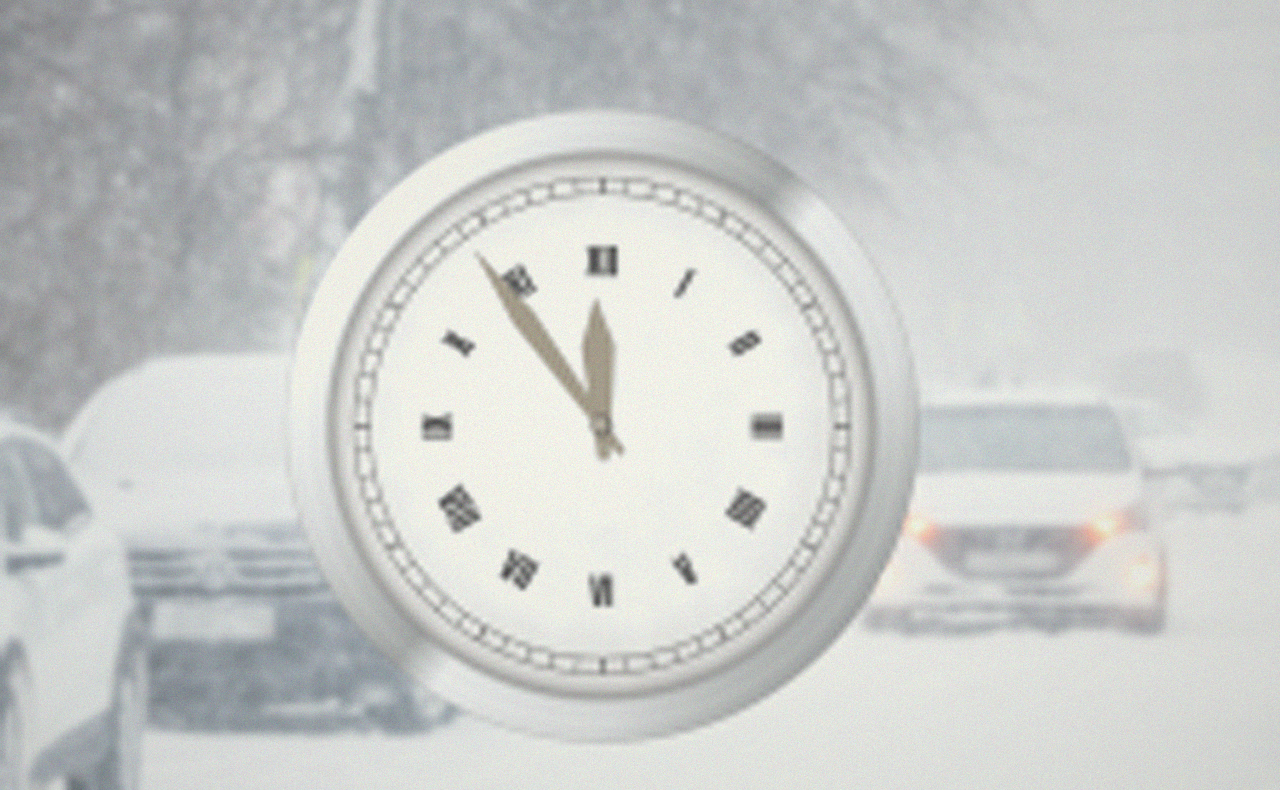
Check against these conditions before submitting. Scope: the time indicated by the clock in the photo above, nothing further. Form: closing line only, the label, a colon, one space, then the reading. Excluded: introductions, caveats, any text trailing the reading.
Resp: 11:54
